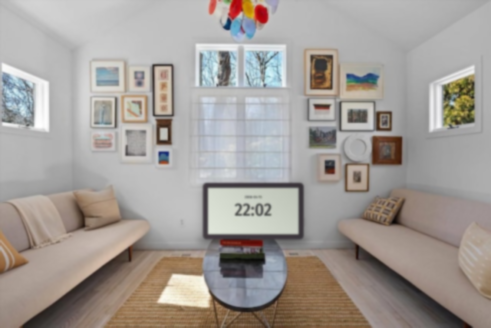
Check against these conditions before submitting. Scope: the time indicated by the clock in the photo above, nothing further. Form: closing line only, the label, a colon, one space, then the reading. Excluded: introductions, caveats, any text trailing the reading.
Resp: 22:02
